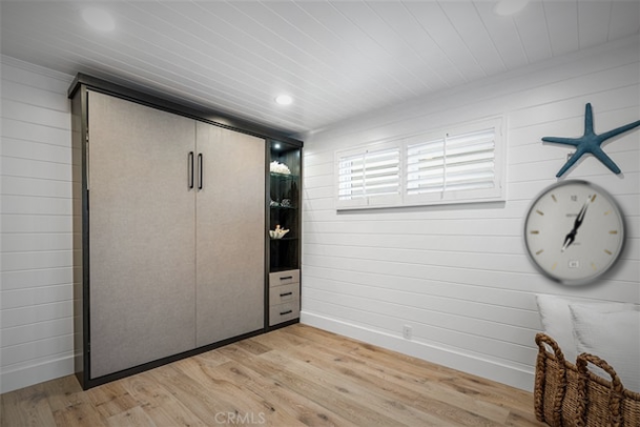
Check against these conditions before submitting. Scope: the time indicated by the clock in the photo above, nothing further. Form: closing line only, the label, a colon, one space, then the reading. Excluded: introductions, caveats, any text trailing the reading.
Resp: 7:04
